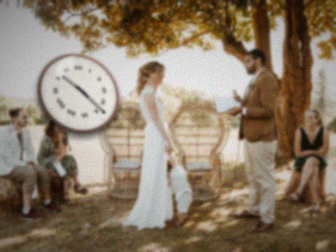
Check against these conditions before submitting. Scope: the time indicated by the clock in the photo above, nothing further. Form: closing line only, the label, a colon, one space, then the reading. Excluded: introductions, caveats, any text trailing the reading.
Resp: 10:23
